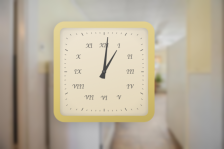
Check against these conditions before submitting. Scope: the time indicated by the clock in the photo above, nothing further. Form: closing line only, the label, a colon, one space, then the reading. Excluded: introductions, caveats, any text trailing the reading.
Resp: 1:01
